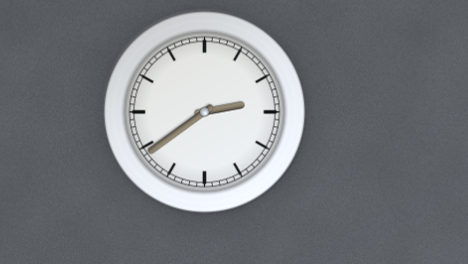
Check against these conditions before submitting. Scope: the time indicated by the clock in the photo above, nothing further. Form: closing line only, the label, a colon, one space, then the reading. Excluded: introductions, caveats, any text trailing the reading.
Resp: 2:39
